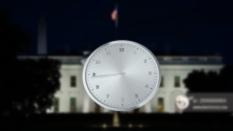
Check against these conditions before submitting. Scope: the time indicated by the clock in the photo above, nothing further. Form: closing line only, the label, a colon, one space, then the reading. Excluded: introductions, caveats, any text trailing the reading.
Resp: 8:44
